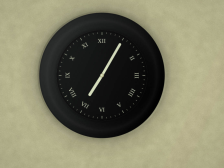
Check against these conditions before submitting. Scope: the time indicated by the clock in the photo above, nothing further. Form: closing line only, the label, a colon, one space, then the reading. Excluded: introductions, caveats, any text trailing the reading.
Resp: 7:05
